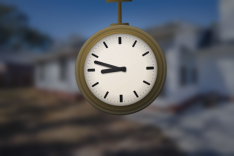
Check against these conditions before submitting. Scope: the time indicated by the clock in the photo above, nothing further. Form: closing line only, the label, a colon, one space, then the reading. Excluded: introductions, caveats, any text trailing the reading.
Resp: 8:48
